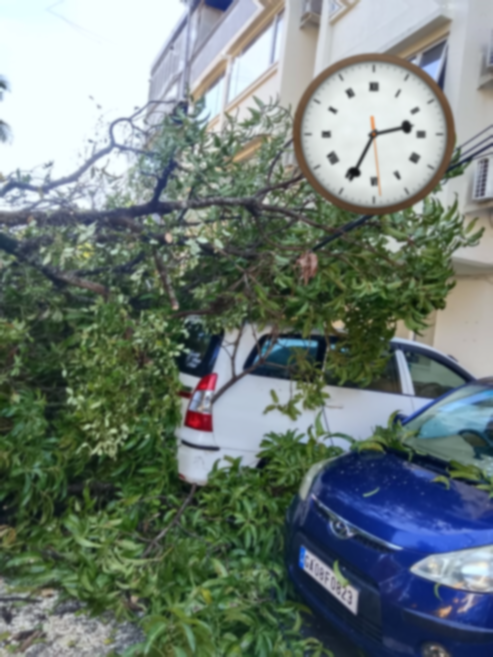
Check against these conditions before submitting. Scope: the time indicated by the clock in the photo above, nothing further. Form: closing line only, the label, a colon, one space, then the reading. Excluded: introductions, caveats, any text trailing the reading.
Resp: 2:34:29
